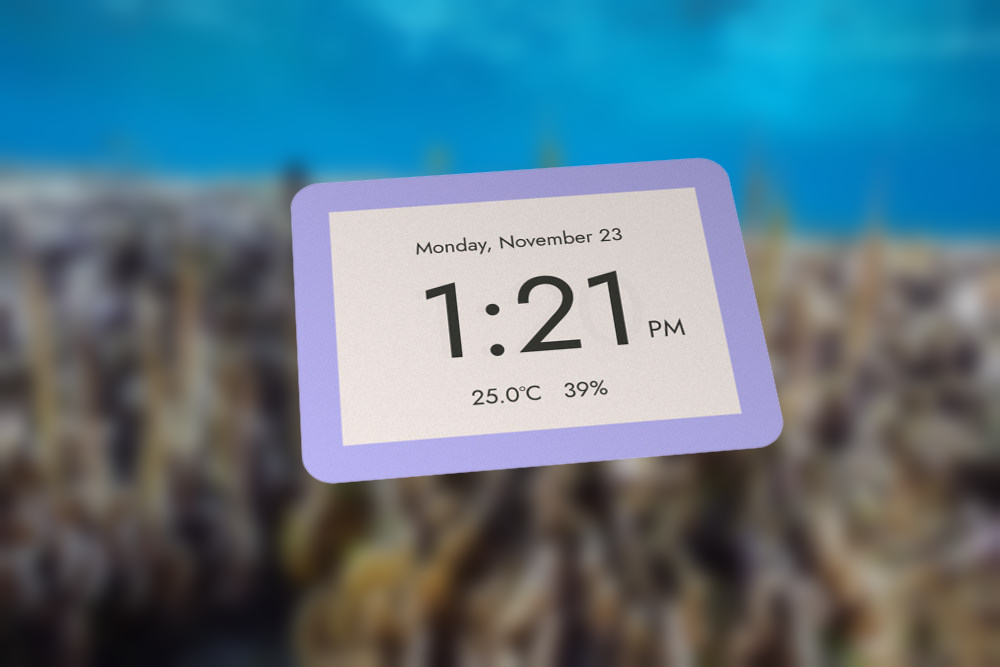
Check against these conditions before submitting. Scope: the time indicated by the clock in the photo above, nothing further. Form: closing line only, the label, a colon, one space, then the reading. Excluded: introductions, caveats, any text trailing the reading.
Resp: 1:21
